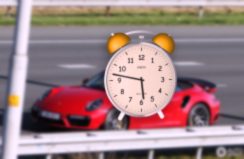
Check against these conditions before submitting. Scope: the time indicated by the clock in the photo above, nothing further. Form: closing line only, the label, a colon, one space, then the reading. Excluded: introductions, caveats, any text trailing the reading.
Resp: 5:47
